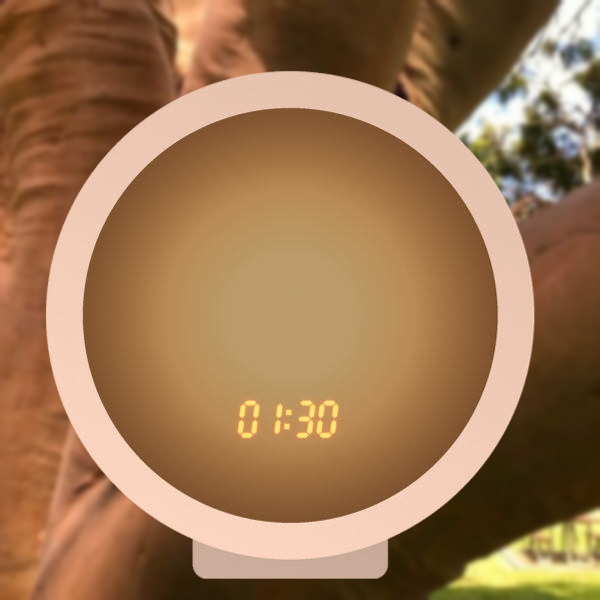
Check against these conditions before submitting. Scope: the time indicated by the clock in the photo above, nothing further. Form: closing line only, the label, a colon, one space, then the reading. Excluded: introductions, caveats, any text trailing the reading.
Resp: 1:30
